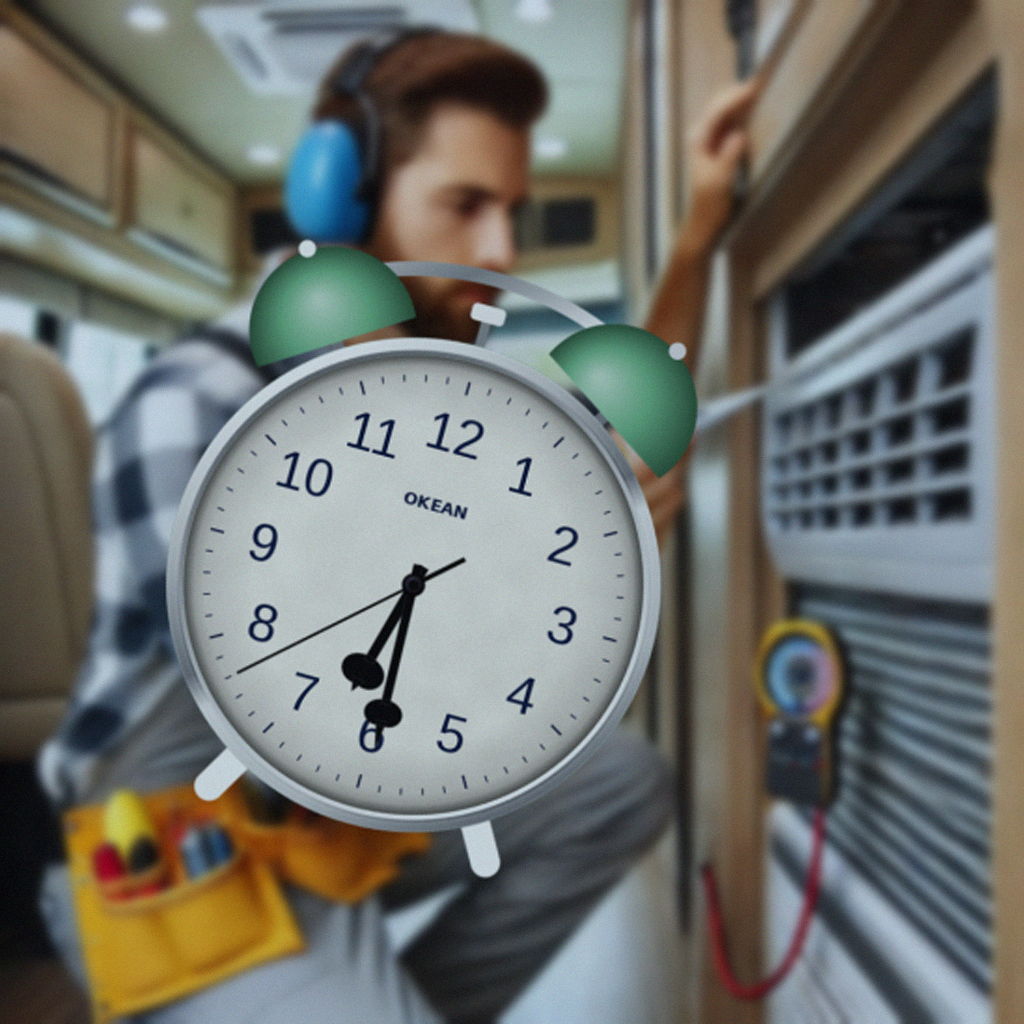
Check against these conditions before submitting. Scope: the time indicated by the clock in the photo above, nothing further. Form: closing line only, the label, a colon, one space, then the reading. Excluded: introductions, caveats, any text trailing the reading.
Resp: 6:29:38
